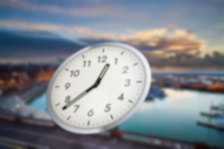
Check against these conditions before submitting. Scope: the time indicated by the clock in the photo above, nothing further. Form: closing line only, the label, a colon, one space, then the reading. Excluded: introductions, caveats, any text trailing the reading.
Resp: 12:38
